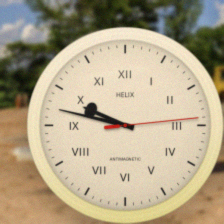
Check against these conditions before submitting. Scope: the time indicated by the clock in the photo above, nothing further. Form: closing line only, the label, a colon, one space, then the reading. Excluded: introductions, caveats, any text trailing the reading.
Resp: 9:47:14
